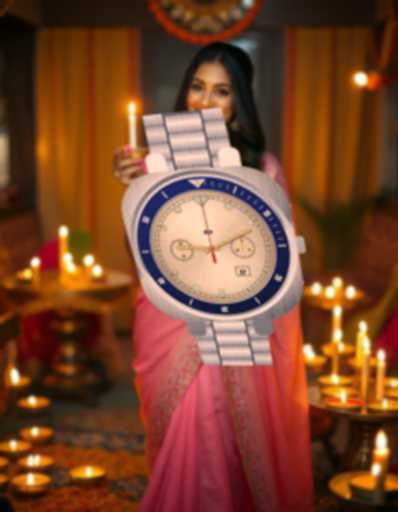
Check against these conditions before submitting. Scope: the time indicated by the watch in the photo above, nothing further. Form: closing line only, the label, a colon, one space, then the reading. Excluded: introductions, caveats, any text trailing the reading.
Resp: 9:11
